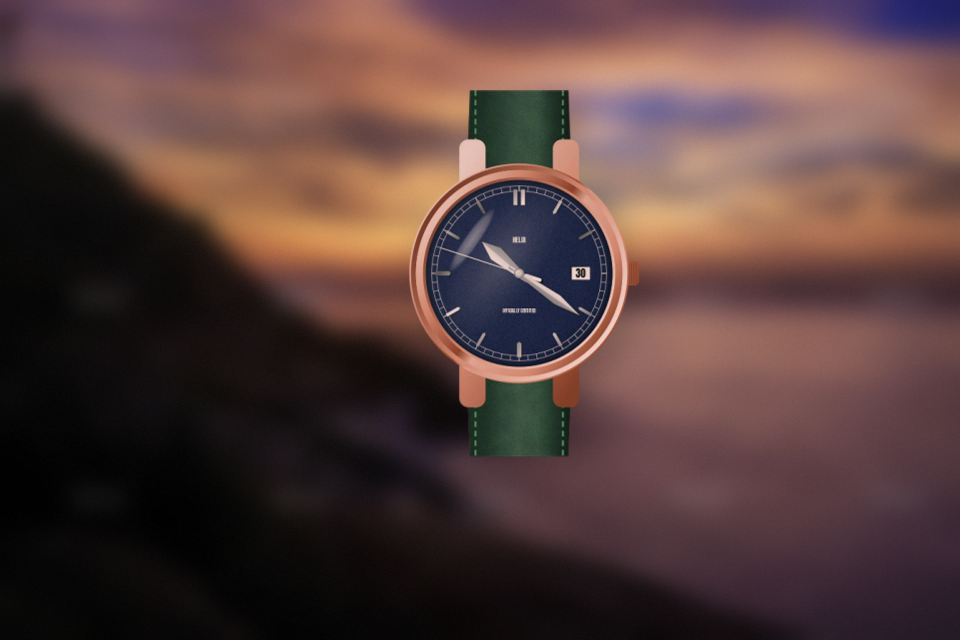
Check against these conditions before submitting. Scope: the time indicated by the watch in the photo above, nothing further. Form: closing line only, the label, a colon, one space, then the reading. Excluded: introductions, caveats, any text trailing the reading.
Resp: 10:20:48
